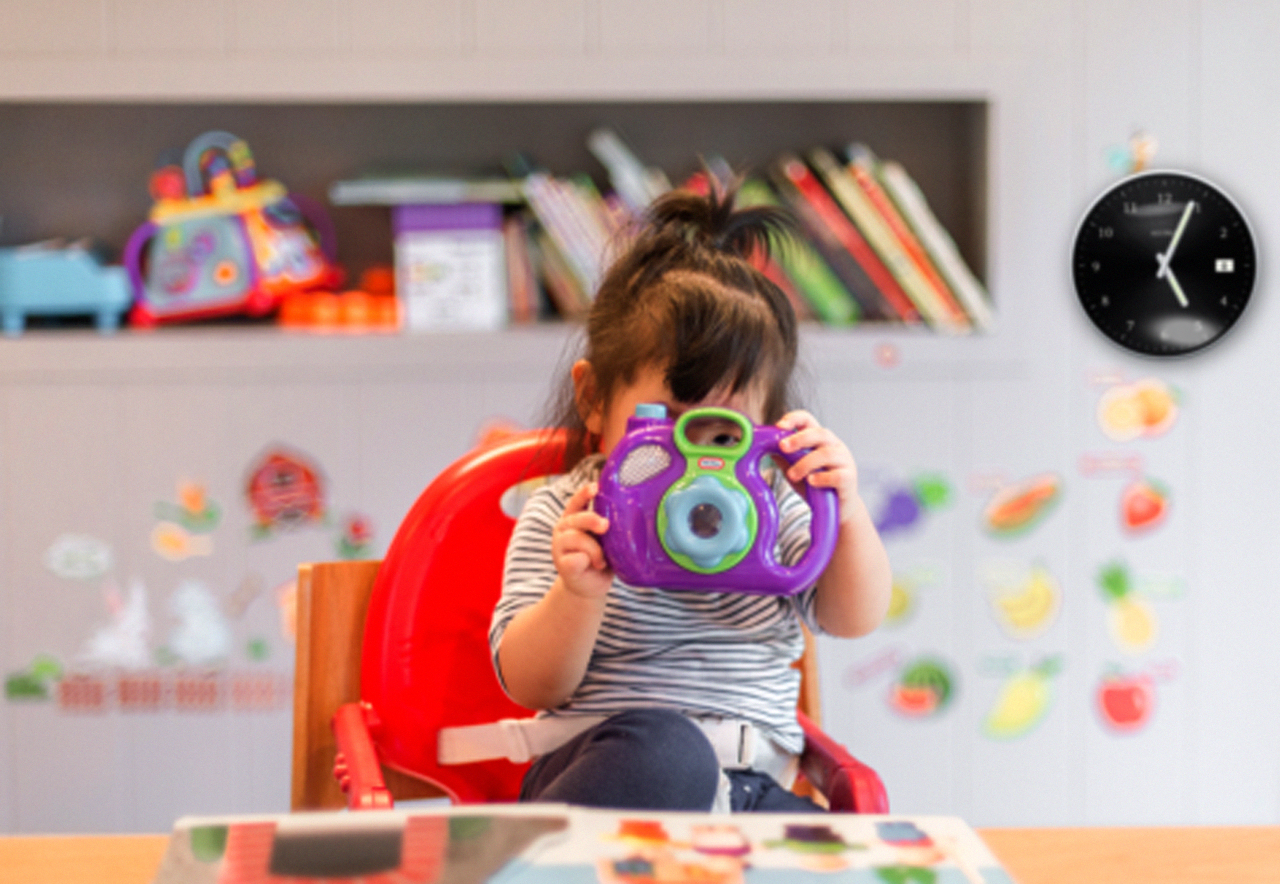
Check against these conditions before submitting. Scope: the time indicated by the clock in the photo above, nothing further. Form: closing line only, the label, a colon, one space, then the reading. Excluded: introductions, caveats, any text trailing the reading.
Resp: 5:04
